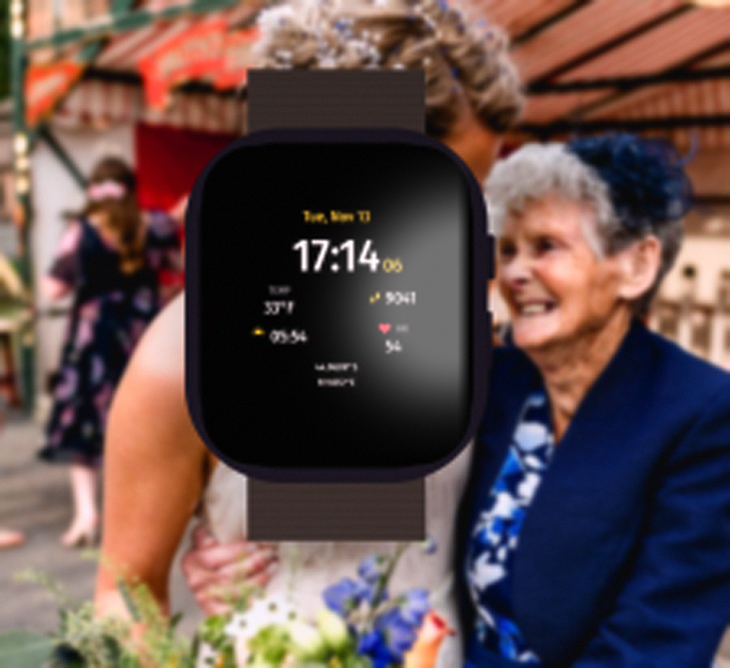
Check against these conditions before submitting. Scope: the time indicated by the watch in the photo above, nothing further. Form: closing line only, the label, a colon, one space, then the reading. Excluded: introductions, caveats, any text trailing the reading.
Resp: 17:14
